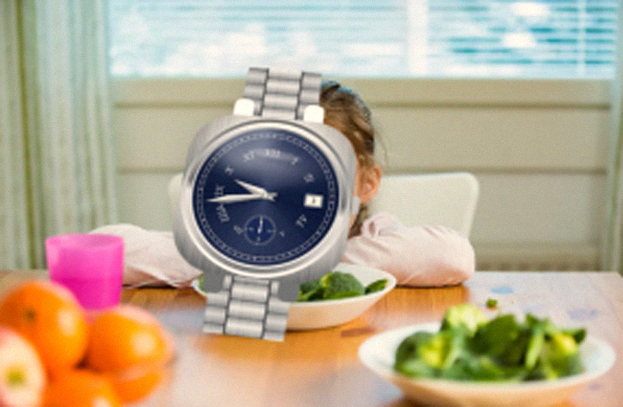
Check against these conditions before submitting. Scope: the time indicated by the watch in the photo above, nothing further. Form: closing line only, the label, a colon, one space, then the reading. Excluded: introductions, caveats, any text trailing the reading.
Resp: 9:43
